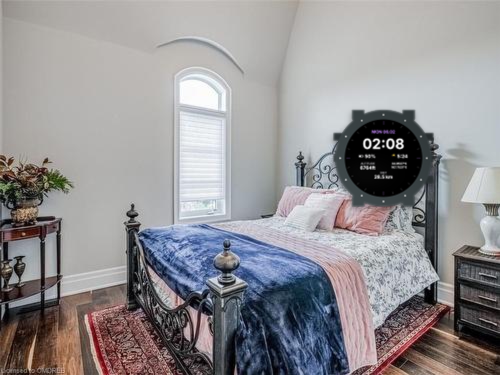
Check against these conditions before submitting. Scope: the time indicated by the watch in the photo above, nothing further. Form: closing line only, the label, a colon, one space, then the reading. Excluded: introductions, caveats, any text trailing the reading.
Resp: 2:08
